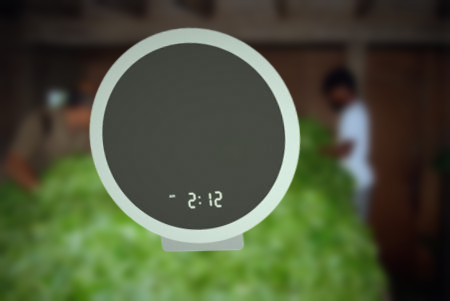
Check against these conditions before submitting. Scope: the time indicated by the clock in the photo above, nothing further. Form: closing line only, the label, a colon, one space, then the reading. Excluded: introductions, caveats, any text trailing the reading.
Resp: 2:12
